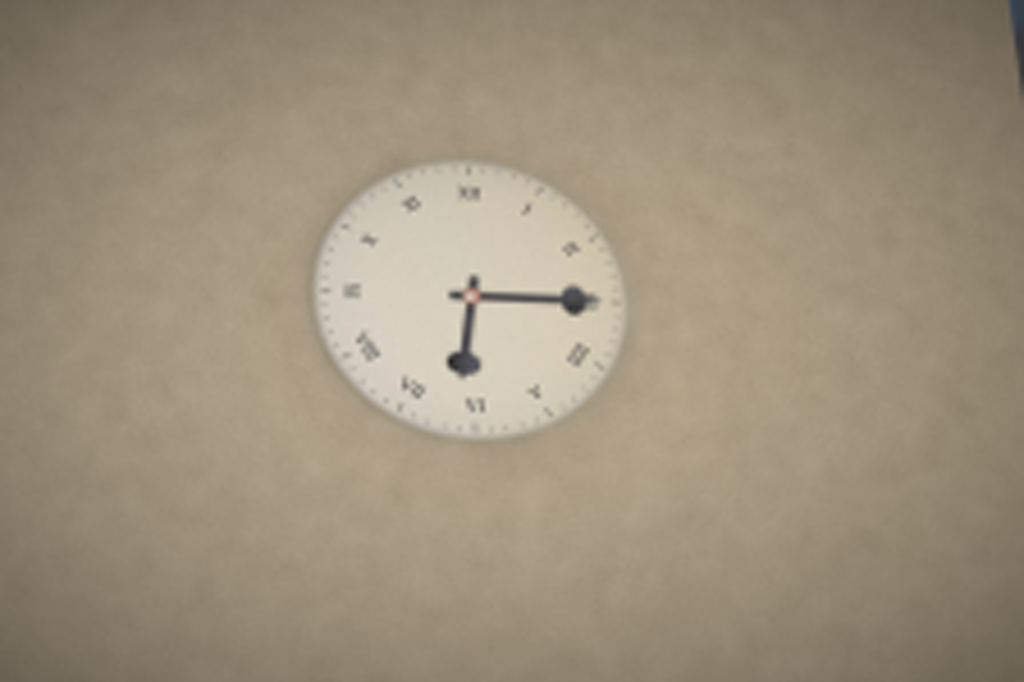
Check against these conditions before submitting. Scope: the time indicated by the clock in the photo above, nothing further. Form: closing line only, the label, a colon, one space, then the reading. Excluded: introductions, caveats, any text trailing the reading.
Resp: 6:15
